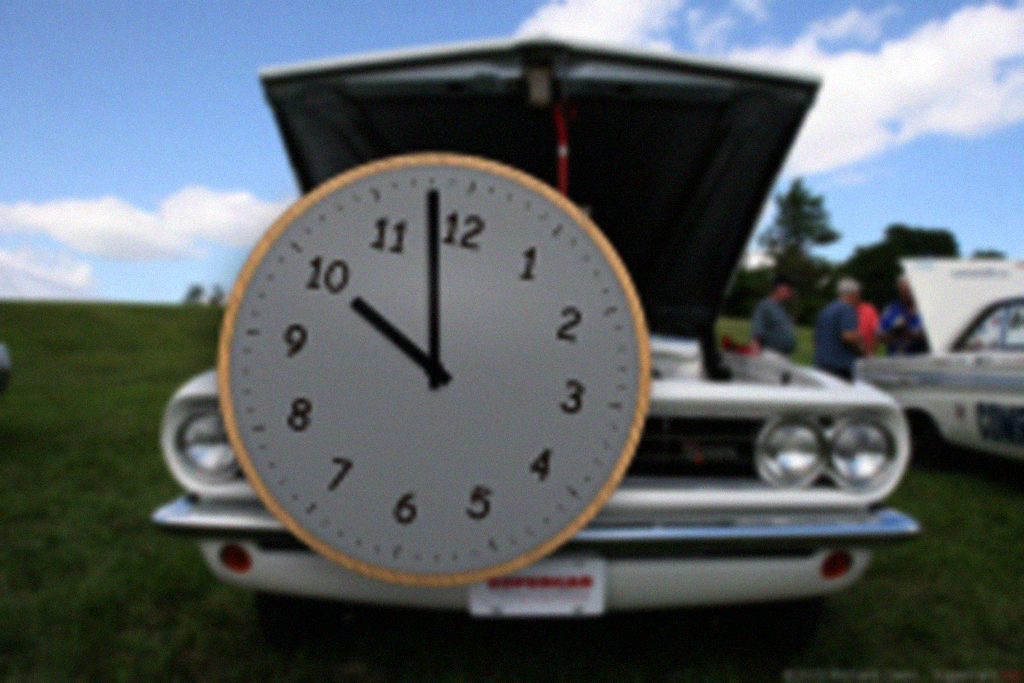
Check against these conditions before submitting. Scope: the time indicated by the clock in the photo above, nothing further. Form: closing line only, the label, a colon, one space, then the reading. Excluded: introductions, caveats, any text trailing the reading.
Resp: 9:58
